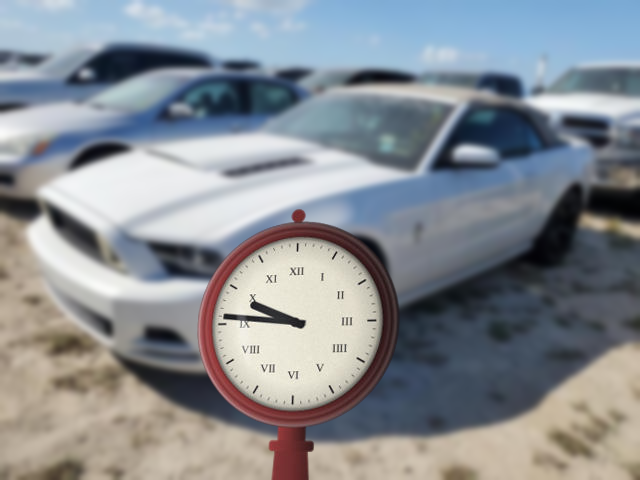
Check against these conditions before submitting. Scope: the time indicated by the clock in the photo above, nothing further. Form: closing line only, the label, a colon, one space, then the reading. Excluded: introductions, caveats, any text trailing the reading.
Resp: 9:46
